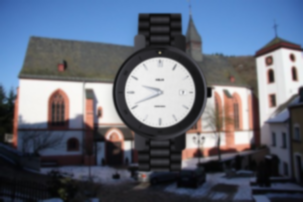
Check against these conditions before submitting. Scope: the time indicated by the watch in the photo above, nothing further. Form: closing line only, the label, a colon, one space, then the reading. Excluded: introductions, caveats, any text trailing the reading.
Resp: 9:41
